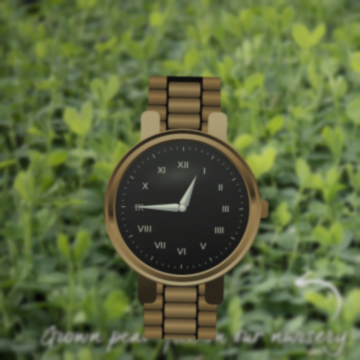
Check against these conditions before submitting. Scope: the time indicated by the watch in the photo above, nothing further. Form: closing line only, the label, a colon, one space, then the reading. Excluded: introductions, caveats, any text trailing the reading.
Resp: 12:45
